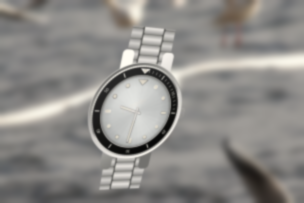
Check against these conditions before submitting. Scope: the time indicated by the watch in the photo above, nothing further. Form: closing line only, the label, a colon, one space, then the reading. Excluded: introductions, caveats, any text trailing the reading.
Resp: 9:31
